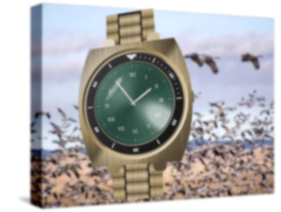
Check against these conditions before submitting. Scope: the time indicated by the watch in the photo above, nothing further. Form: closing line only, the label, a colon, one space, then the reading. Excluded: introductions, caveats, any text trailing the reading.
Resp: 1:54
